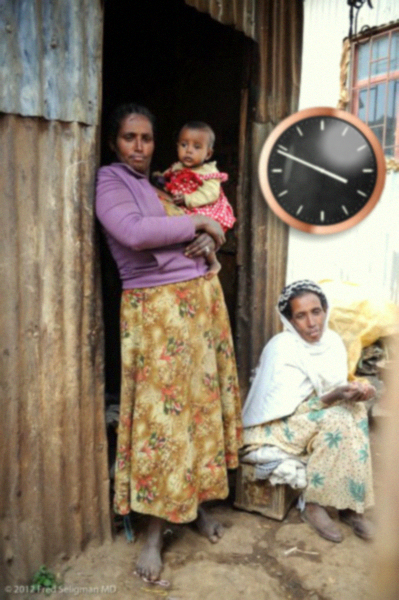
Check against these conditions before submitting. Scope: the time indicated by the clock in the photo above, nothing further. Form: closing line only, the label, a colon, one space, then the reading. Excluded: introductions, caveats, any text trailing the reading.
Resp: 3:49
